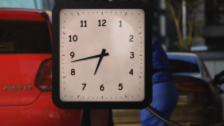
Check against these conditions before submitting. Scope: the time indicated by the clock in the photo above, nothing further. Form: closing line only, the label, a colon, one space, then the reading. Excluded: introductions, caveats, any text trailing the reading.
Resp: 6:43
